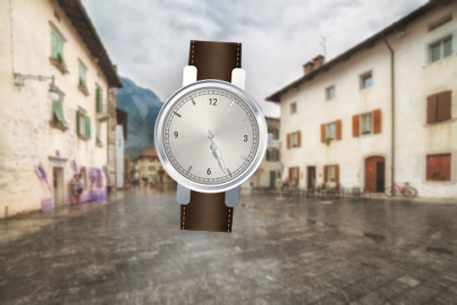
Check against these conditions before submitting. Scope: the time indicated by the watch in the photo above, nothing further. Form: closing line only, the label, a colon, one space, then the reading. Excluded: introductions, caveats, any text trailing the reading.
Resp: 5:26
